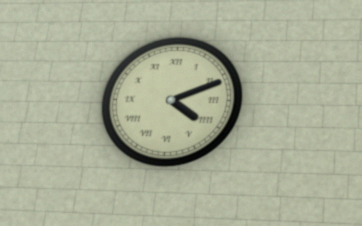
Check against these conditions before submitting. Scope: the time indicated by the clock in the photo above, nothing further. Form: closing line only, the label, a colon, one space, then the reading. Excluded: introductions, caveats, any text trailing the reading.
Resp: 4:11
